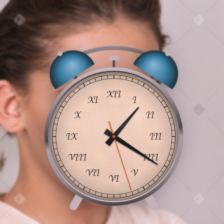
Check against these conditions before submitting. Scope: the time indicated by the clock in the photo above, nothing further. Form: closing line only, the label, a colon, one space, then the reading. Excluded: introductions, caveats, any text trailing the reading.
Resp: 1:20:27
